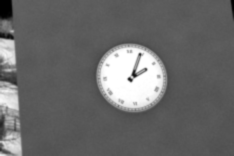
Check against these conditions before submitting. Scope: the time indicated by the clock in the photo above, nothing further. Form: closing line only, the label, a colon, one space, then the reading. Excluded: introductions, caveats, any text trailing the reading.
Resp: 2:04
